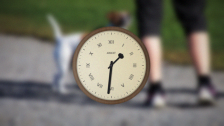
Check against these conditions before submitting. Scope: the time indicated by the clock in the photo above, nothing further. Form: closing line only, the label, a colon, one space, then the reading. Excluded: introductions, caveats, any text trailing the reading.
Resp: 1:31
